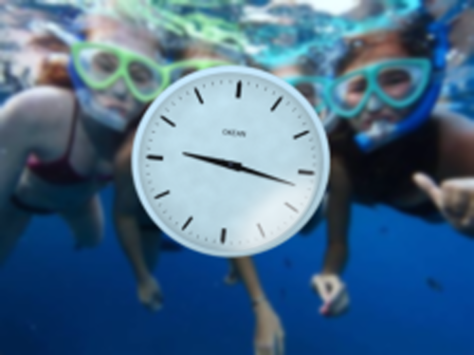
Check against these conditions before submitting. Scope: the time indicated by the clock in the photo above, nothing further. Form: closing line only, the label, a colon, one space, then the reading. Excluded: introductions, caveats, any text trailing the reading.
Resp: 9:17
